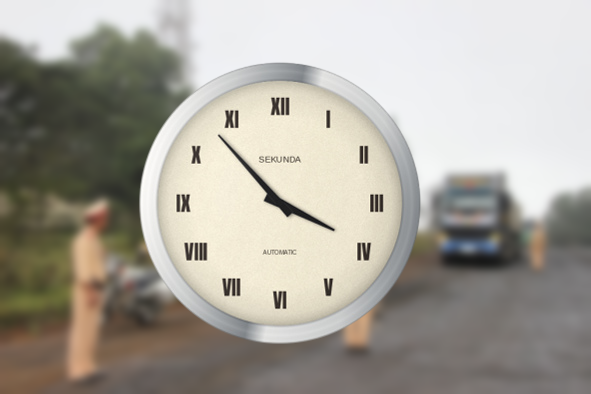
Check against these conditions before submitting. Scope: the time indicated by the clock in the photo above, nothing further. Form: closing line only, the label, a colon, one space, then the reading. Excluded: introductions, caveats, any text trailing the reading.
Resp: 3:53
